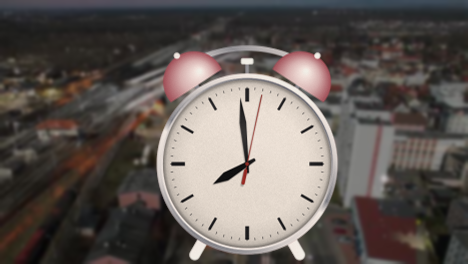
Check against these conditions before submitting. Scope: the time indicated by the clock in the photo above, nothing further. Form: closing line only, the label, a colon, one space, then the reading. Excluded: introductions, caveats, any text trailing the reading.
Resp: 7:59:02
